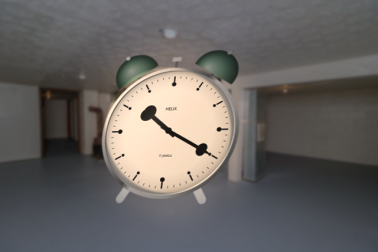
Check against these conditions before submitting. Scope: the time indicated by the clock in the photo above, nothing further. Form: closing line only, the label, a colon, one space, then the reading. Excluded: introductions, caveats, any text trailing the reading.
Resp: 10:20
